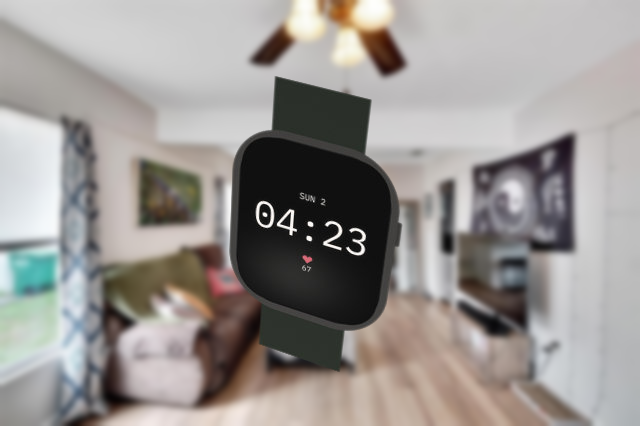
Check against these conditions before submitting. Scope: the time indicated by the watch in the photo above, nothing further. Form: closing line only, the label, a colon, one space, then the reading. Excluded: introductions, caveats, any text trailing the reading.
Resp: 4:23
